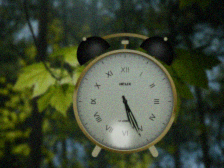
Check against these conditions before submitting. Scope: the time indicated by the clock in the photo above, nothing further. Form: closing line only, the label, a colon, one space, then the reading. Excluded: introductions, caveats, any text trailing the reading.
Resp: 5:26
